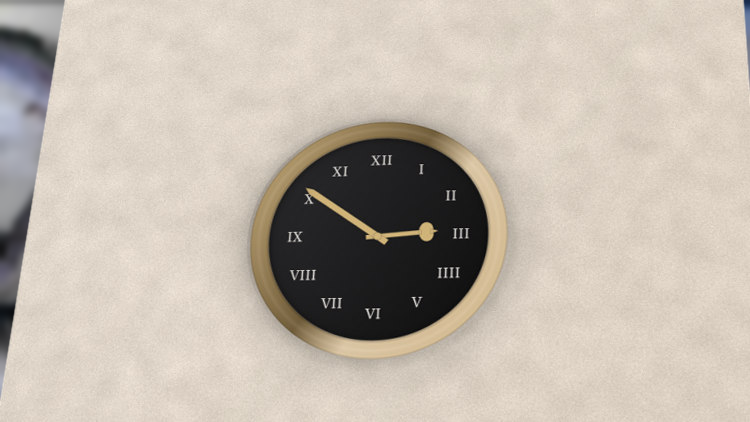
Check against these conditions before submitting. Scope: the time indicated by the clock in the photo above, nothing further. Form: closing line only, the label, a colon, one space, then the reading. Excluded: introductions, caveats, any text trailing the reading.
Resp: 2:51
